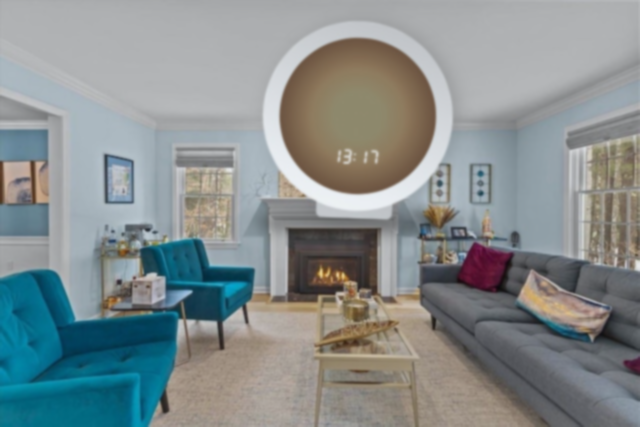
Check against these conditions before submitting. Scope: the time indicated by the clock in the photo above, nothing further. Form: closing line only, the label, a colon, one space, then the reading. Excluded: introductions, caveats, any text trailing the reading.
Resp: 13:17
